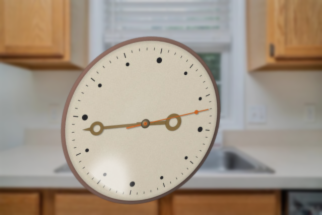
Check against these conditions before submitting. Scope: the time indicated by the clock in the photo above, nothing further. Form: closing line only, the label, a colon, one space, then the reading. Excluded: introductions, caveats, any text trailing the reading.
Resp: 2:43:12
